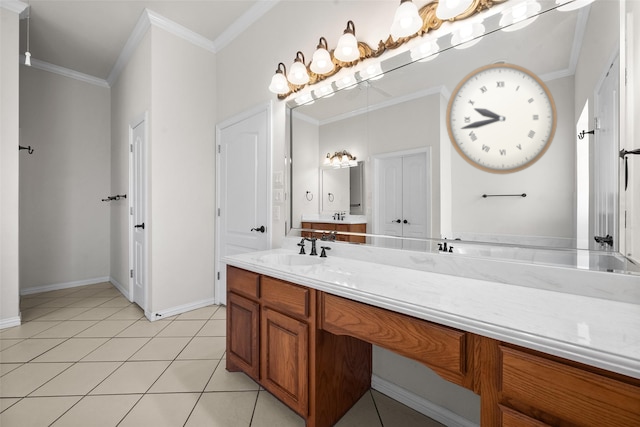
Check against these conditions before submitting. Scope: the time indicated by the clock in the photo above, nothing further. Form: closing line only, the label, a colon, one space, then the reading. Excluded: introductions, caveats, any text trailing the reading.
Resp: 9:43
